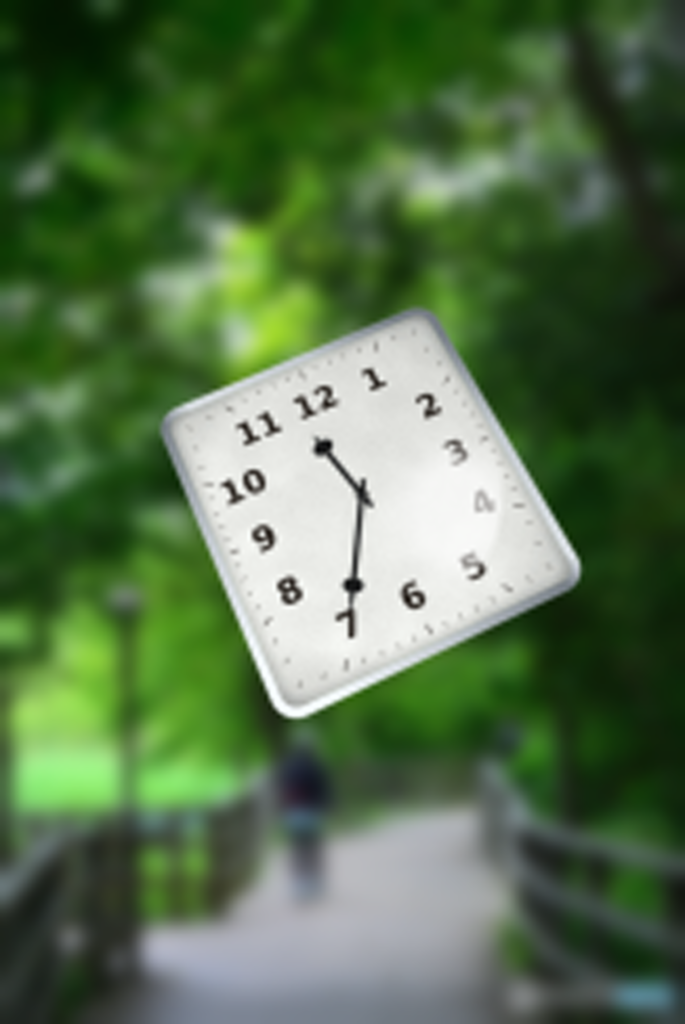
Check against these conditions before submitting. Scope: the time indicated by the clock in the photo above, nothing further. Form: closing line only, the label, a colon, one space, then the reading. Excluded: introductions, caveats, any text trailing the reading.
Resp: 11:35
